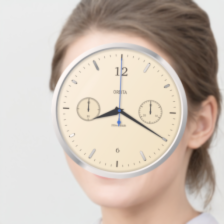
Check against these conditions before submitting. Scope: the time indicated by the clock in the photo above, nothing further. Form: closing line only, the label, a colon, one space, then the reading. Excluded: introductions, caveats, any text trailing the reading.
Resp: 8:20
